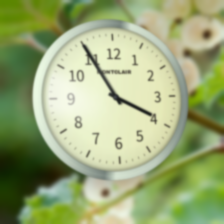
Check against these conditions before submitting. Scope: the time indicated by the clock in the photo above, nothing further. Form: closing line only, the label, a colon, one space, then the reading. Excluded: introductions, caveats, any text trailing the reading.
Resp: 3:55
